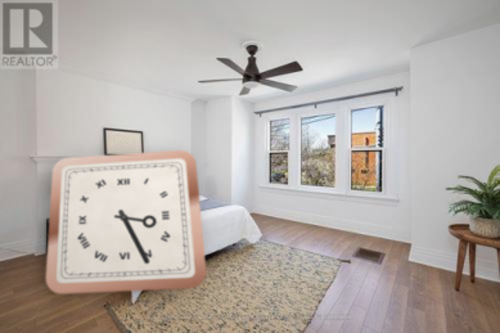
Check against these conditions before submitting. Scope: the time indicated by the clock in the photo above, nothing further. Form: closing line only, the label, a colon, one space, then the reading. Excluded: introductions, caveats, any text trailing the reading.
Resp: 3:26
